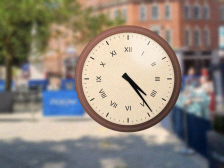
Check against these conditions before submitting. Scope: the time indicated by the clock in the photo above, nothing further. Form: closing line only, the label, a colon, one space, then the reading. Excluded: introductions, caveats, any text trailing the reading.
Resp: 4:24
